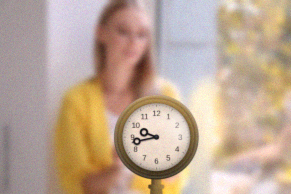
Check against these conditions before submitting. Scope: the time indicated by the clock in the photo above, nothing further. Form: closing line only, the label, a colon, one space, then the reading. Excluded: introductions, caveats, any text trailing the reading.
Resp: 9:43
